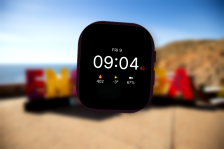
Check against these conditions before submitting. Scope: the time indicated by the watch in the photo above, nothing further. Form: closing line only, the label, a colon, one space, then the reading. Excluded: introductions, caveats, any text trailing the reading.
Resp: 9:04
